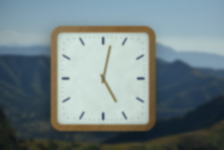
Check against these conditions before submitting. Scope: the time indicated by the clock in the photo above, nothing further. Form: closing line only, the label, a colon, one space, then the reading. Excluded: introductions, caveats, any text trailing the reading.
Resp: 5:02
